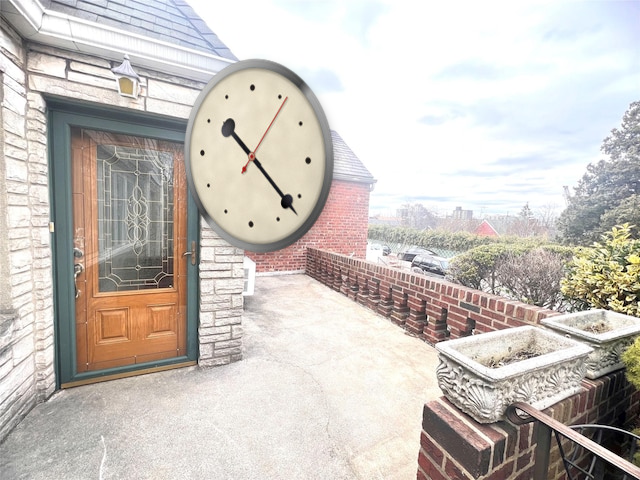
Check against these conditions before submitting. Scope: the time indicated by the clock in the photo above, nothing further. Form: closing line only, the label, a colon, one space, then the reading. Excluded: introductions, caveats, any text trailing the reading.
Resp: 10:22:06
